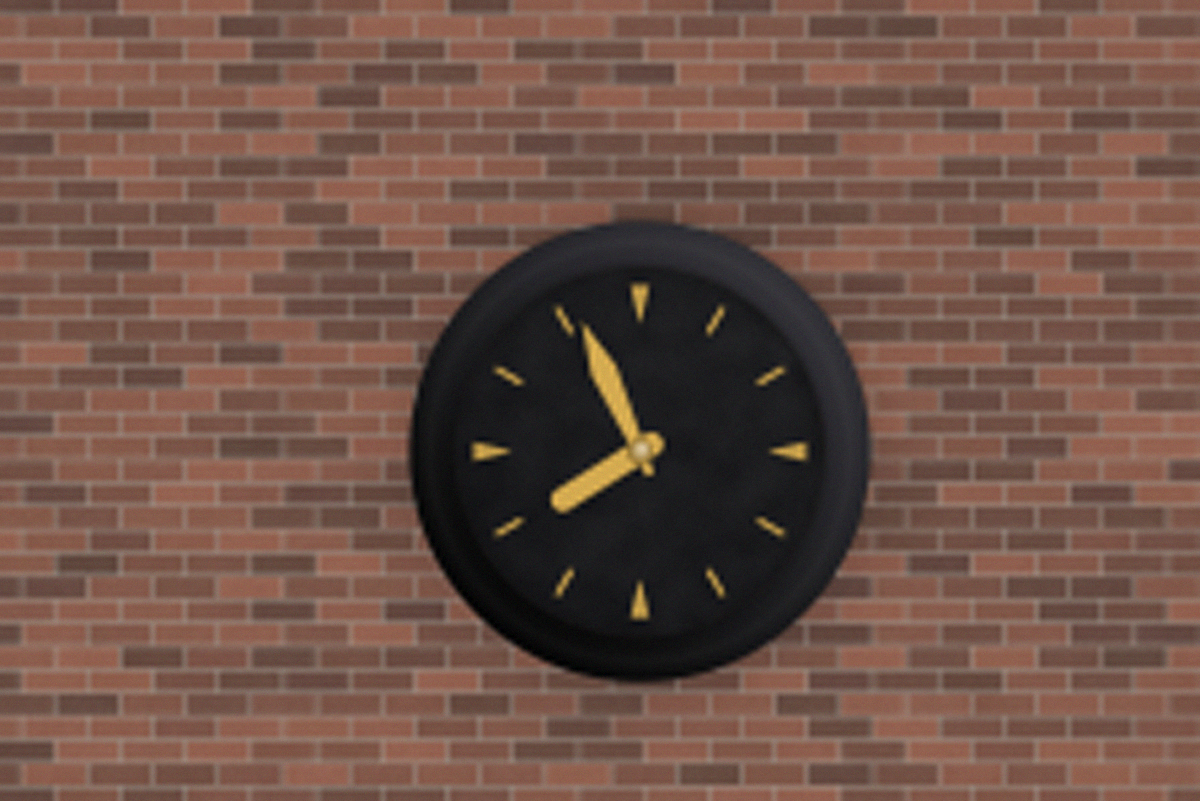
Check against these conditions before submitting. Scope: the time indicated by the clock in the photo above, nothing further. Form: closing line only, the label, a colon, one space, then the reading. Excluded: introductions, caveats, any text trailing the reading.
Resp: 7:56
